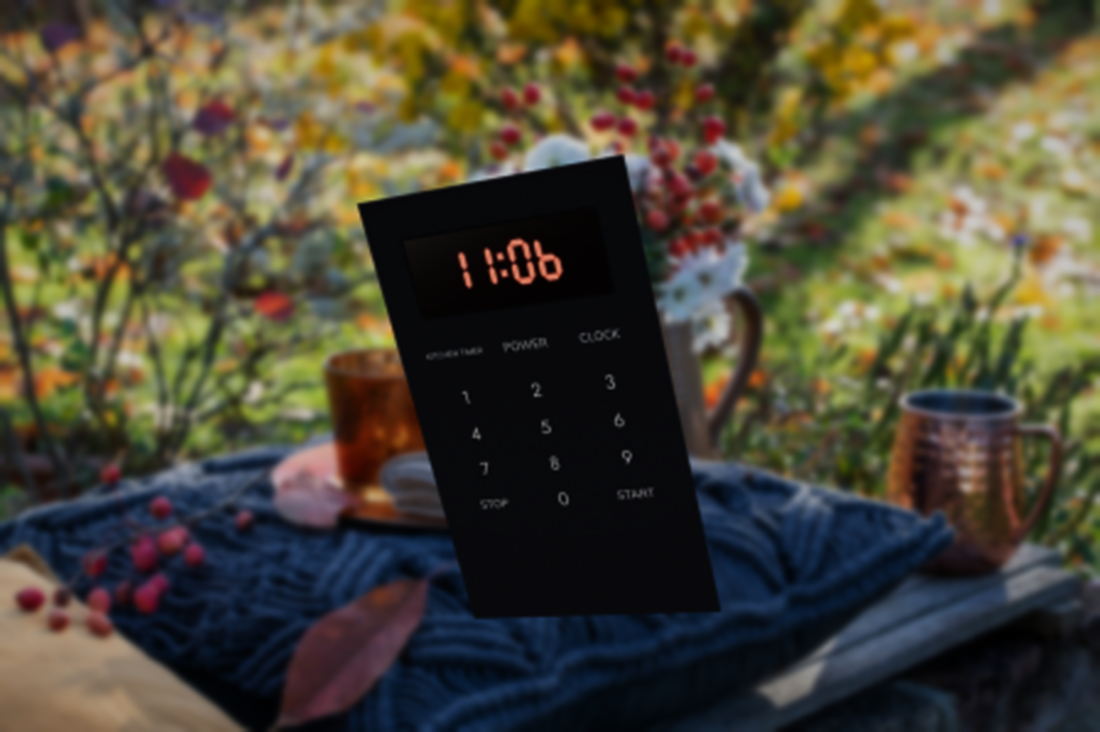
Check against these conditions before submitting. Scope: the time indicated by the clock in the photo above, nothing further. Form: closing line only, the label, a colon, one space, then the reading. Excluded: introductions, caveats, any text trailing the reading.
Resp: 11:06
